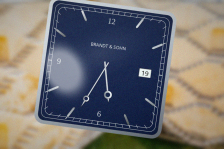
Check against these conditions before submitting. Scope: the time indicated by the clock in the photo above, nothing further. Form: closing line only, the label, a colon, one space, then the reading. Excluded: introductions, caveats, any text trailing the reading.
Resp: 5:34
